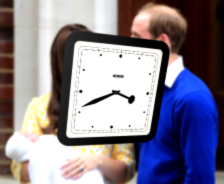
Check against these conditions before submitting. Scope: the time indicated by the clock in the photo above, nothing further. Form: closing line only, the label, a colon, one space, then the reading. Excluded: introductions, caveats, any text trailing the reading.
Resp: 3:41
